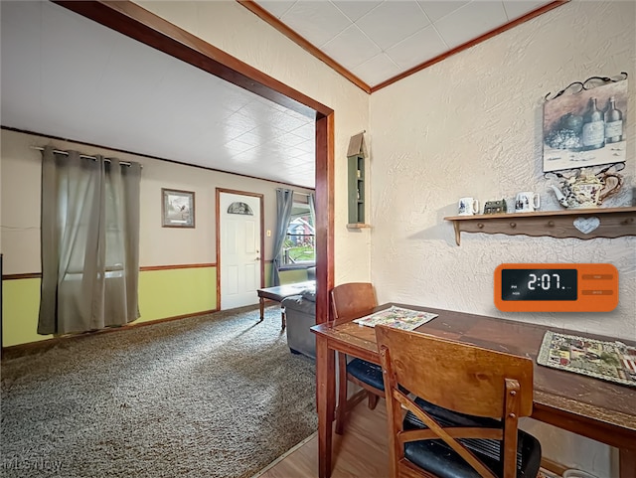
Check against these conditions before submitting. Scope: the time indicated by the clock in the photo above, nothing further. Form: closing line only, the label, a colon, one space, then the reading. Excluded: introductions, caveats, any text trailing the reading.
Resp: 2:07
